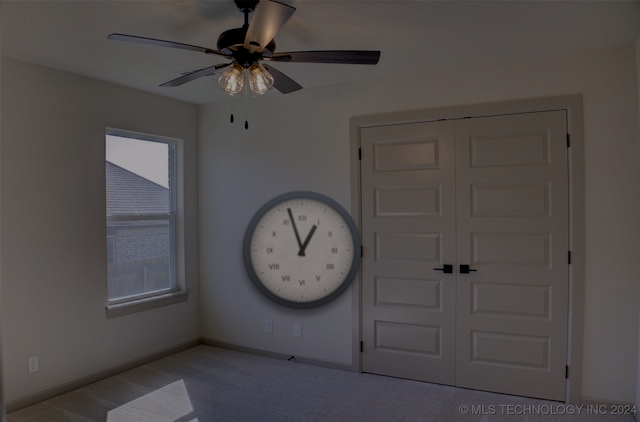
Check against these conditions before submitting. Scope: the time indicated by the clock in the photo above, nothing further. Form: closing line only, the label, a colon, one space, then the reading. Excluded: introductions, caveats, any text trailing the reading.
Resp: 12:57
